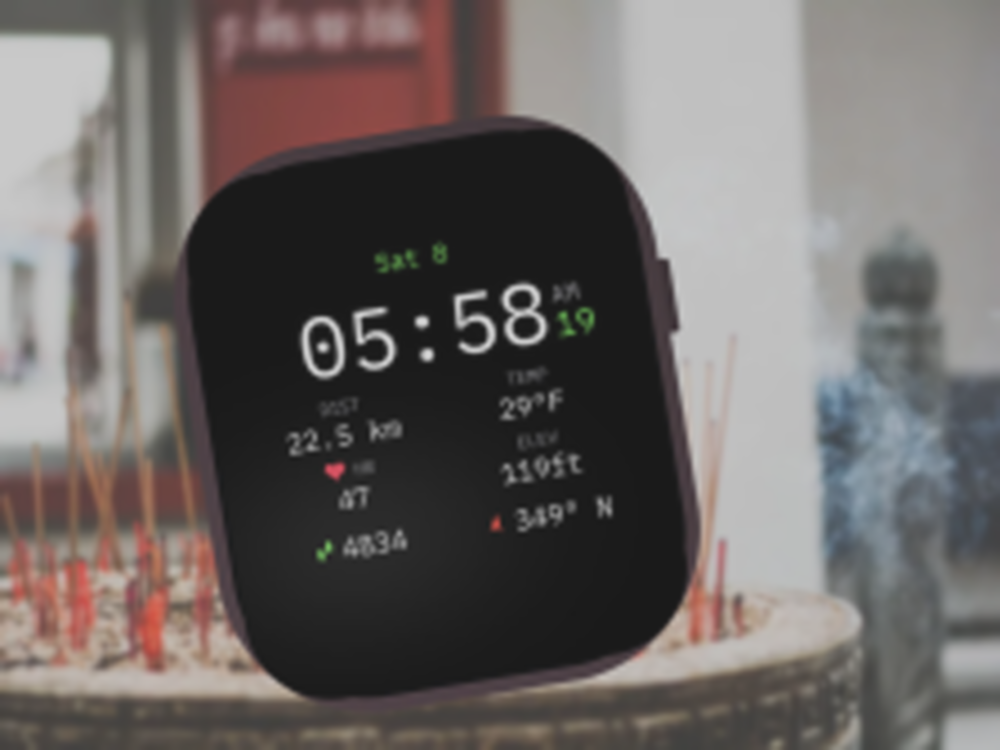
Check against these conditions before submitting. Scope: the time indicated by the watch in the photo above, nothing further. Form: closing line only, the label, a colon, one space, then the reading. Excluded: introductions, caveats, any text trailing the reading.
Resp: 5:58:19
